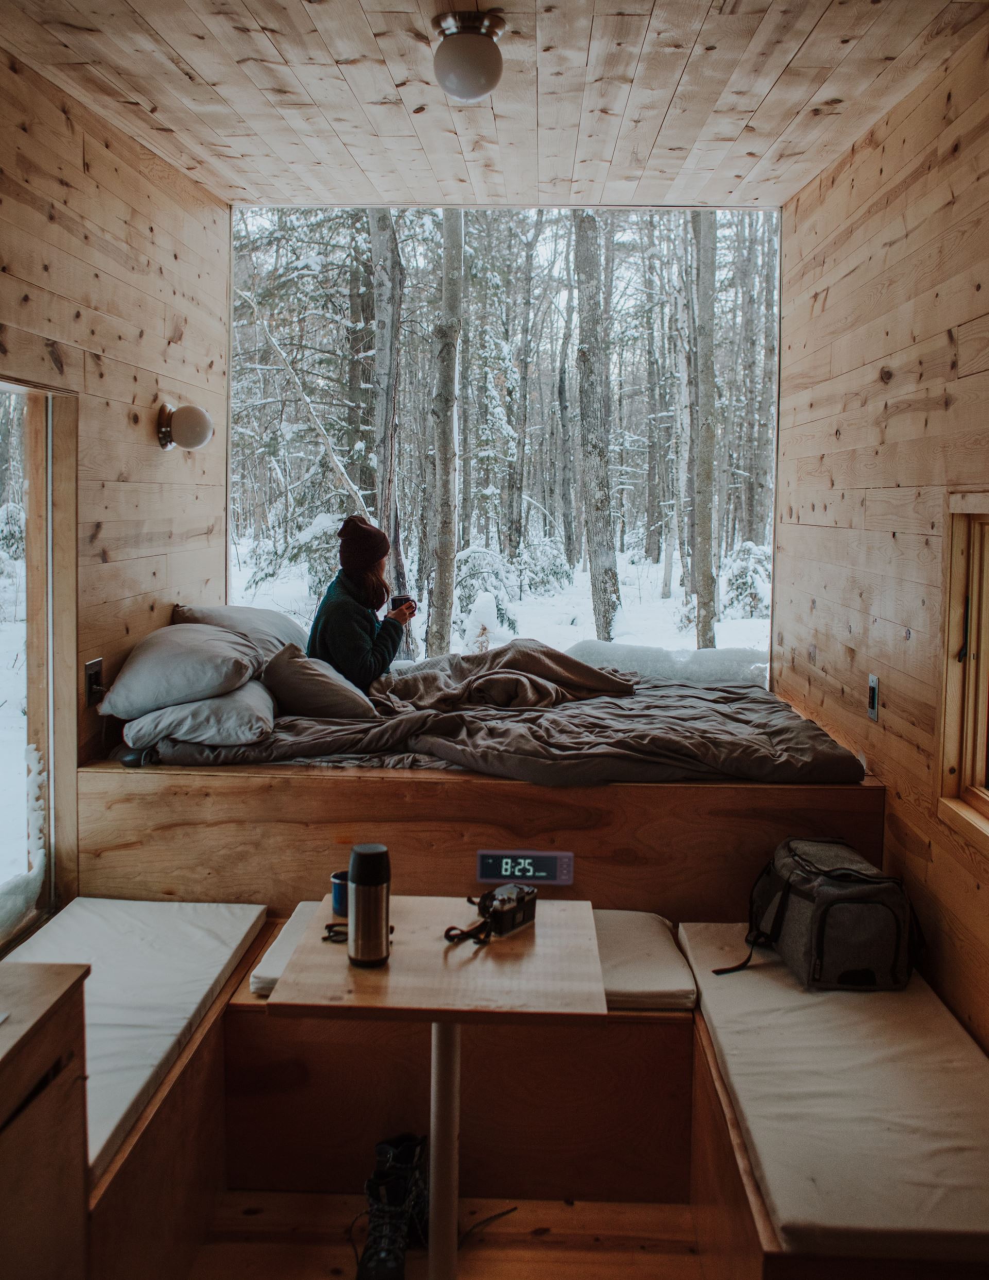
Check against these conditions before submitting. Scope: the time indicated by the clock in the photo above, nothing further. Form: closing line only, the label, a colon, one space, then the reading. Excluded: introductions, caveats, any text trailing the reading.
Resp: 8:25
